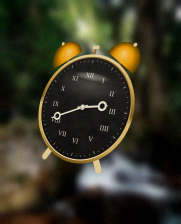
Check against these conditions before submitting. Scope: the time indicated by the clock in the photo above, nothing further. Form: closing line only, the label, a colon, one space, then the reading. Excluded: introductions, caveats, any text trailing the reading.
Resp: 2:41
